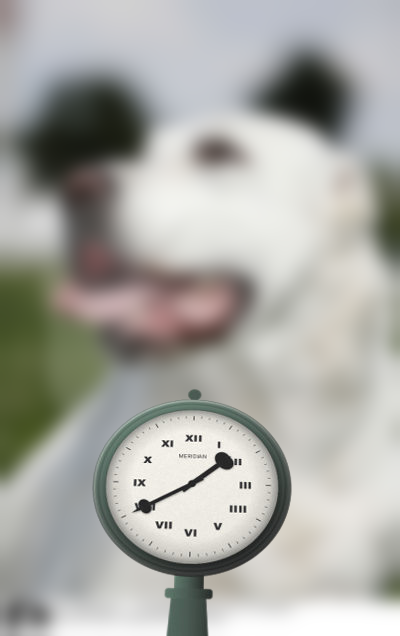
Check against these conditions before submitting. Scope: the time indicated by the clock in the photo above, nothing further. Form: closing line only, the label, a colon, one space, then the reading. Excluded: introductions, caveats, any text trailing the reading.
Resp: 1:40
